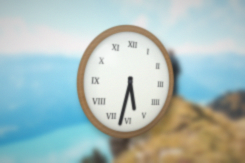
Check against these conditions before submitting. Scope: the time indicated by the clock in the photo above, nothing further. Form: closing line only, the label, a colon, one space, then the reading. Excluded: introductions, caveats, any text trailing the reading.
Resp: 5:32
